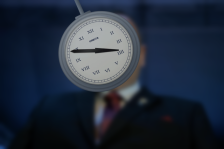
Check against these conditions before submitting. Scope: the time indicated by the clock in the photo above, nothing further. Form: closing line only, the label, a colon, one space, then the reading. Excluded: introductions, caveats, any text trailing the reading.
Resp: 3:49
